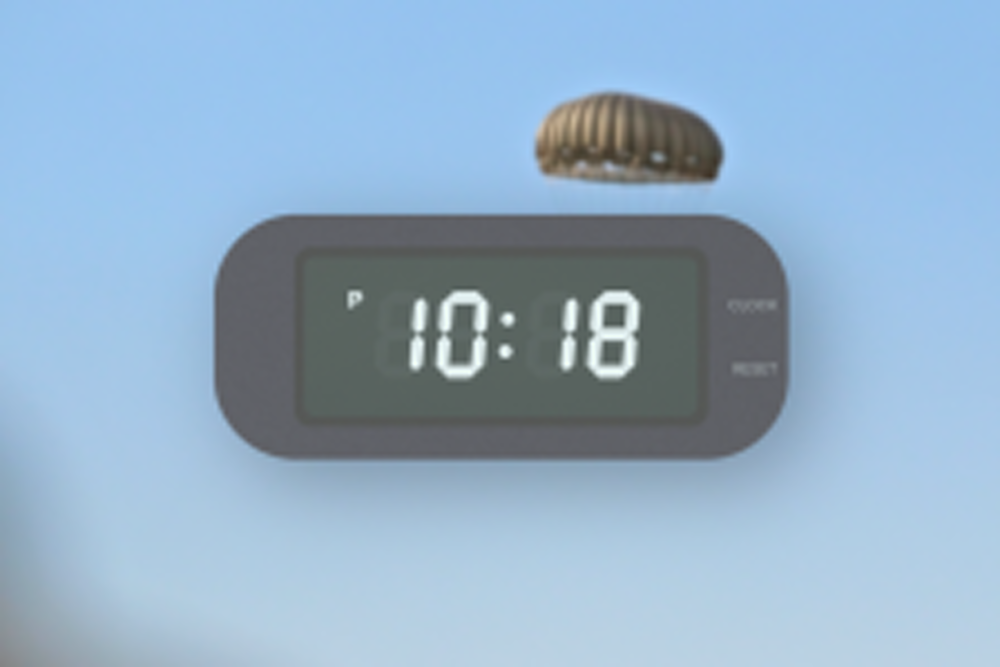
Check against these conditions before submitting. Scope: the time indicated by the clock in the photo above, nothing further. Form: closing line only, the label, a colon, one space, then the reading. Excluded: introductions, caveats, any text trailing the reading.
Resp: 10:18
